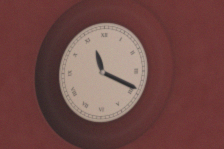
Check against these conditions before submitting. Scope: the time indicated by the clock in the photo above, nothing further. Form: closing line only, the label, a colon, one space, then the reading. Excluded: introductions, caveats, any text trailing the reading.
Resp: 11:19
